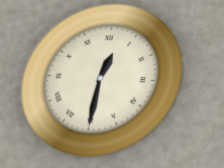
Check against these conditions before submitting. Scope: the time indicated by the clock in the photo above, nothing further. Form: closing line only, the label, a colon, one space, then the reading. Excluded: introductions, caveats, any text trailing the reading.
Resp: 12:30
